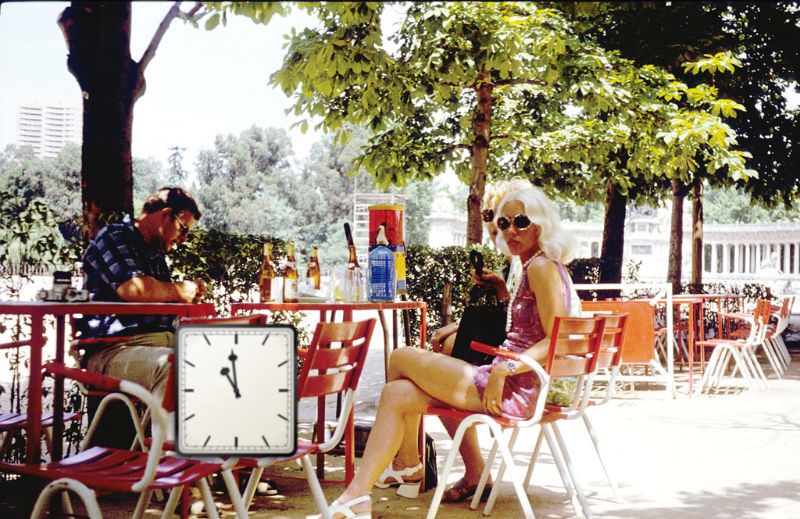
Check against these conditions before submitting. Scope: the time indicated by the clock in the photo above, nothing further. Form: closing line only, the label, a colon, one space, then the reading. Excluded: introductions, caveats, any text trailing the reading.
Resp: 10:59
